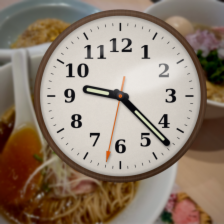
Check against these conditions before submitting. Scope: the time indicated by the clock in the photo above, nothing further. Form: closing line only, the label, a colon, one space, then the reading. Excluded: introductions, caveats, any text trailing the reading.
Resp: 9:22:32
